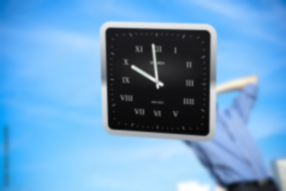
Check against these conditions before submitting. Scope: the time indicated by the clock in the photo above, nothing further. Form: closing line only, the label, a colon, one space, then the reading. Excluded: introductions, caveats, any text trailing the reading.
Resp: 9:59
